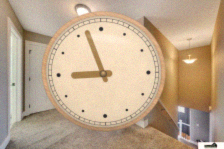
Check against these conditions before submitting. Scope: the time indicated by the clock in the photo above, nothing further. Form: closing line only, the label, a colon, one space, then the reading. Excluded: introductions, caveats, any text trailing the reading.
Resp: 8:57
